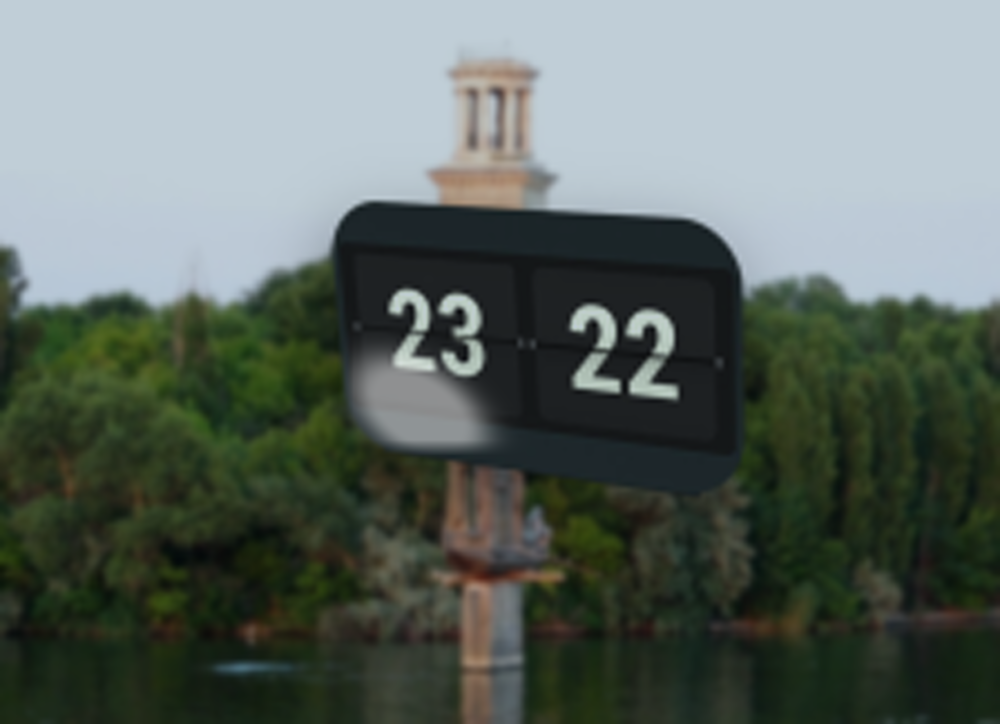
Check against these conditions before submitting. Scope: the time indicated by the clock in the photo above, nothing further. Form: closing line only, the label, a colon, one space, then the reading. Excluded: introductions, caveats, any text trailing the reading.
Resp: 23:22
